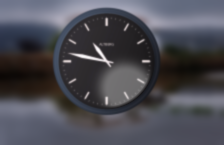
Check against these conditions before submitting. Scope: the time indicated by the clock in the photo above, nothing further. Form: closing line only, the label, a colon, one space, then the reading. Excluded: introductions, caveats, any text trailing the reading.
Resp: 10:47
